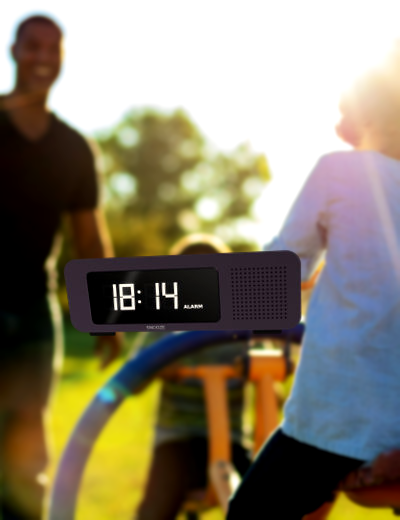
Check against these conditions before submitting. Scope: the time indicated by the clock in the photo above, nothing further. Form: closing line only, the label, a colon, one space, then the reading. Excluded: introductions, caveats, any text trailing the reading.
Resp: 18:14
